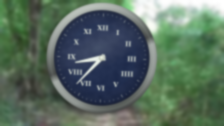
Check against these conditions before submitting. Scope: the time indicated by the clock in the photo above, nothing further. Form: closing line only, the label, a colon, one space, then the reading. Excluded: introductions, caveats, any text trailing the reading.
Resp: 8:37
